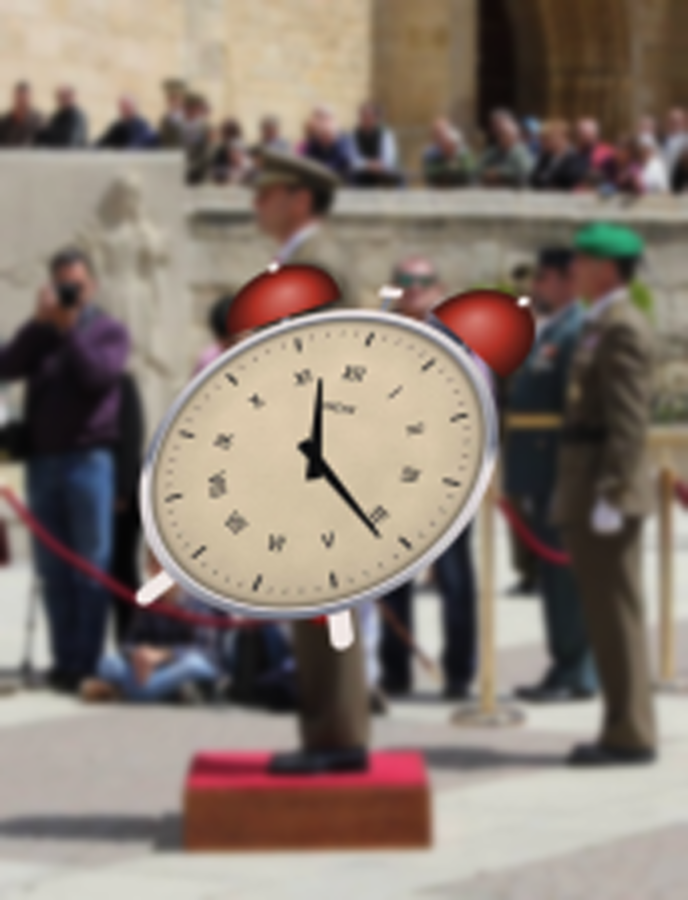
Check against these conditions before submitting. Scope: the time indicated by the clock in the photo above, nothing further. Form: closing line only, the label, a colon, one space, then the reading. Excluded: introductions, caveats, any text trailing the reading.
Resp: 11:21
